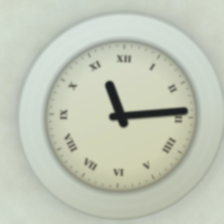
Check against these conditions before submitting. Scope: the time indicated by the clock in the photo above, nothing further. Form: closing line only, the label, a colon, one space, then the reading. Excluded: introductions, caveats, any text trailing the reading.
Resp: 11:14
